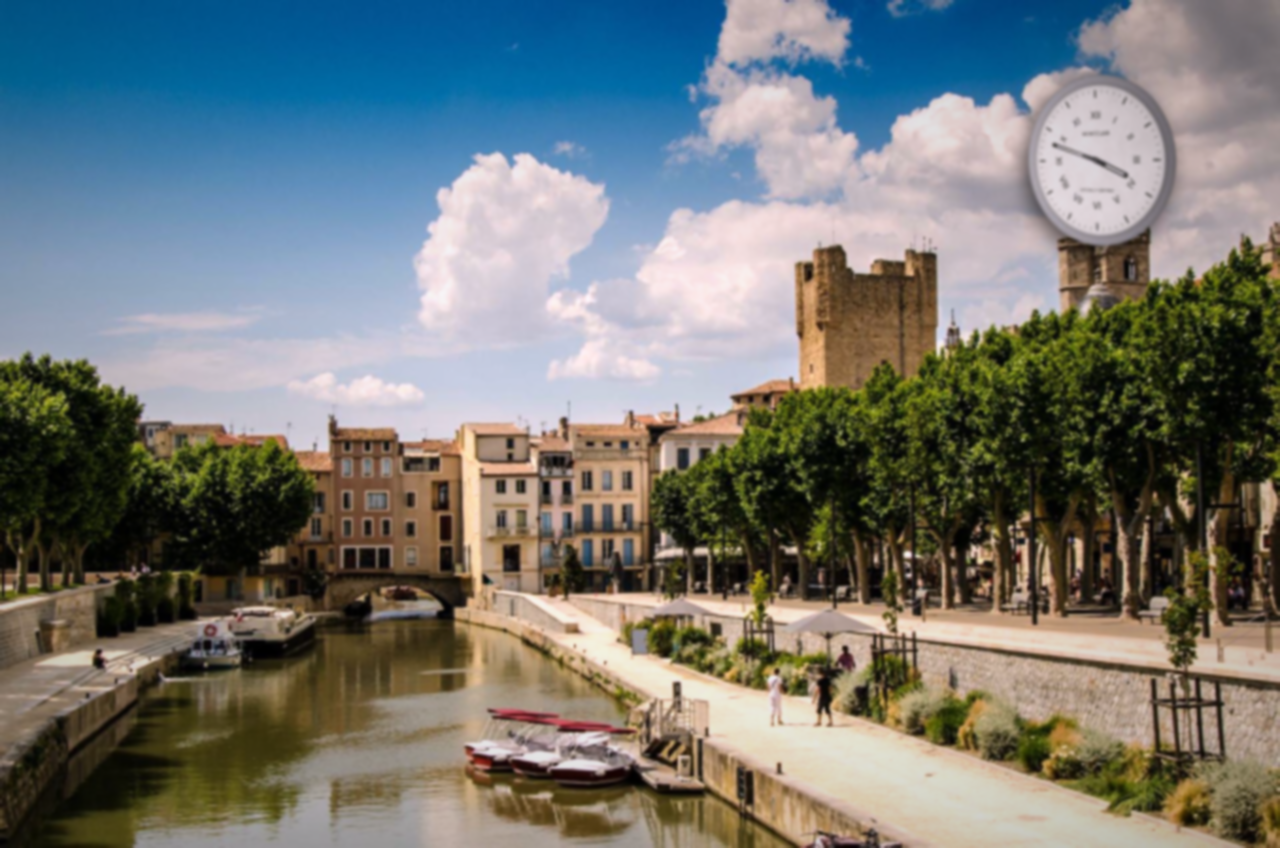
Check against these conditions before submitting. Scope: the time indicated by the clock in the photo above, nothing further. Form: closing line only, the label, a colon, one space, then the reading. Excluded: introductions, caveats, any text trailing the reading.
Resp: 3:48
